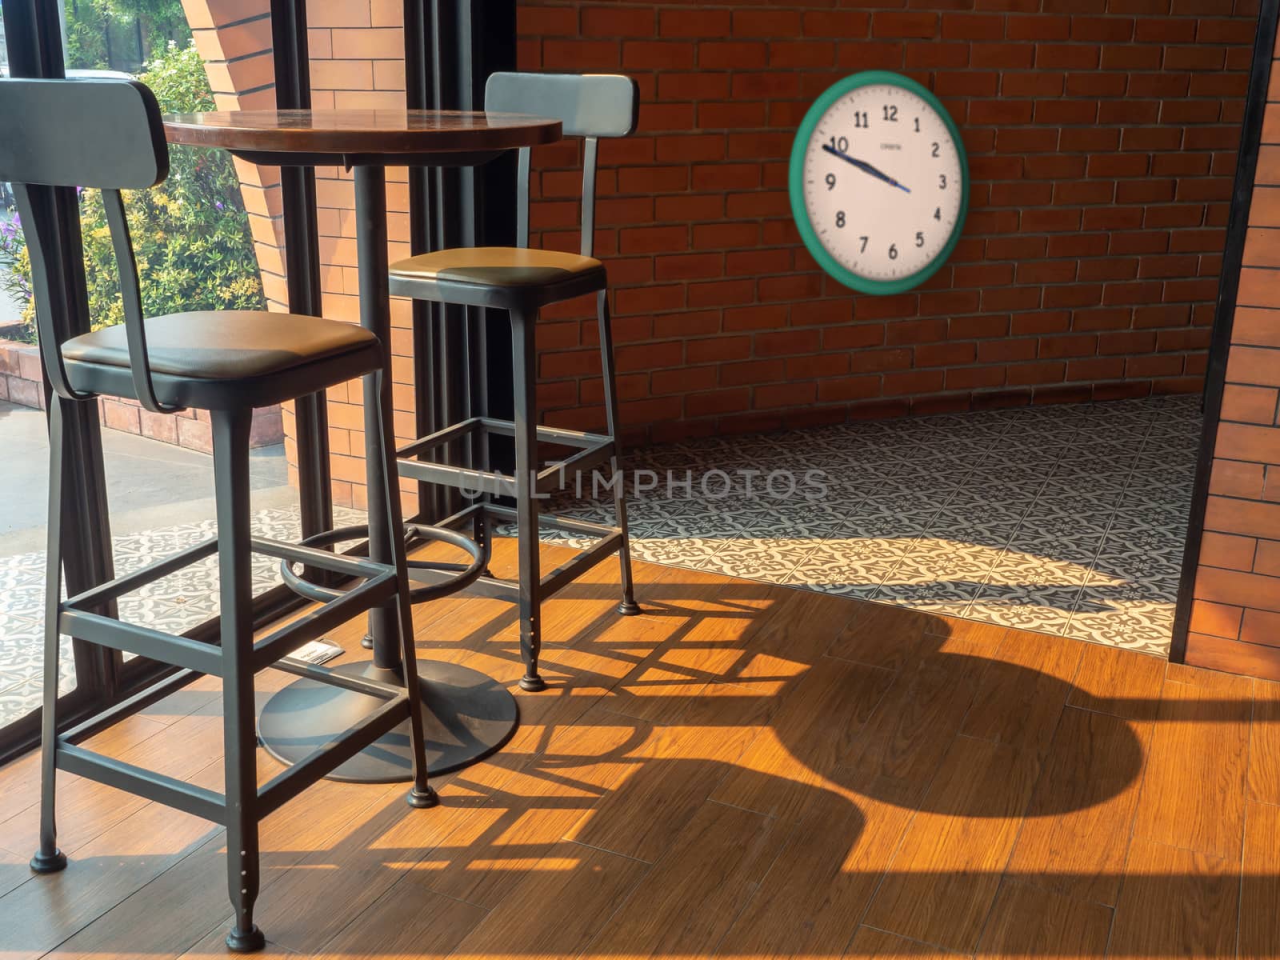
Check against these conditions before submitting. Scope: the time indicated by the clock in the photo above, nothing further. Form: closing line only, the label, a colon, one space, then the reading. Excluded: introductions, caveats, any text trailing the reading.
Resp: 9:48:49
